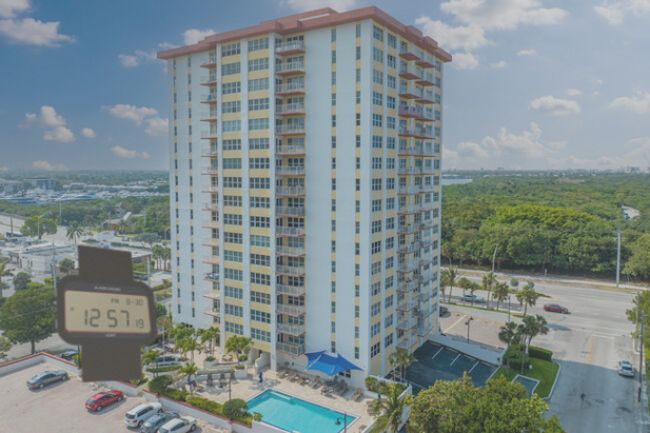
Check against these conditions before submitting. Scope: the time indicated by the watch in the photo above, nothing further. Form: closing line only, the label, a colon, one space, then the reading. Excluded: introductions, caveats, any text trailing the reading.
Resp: 12:57
